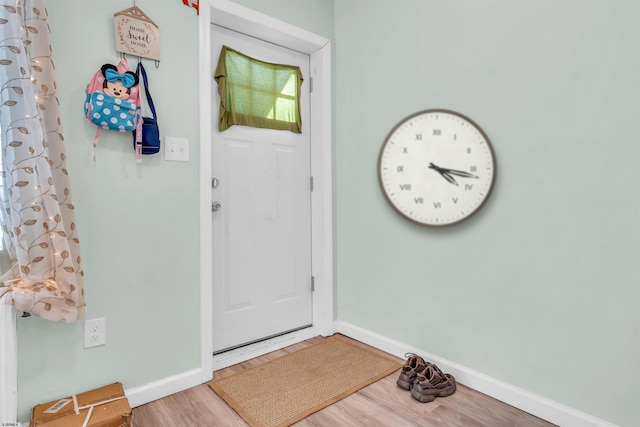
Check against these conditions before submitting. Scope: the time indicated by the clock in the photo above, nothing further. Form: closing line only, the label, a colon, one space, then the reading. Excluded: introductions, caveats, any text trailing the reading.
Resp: 4:17
